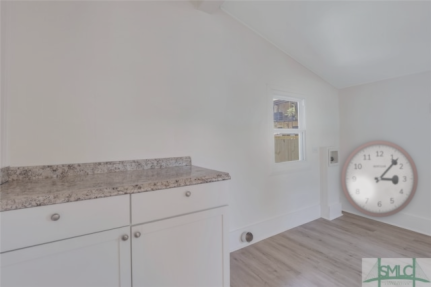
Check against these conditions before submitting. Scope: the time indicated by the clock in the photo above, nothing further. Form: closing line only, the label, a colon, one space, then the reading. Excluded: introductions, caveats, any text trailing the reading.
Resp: 3:07
